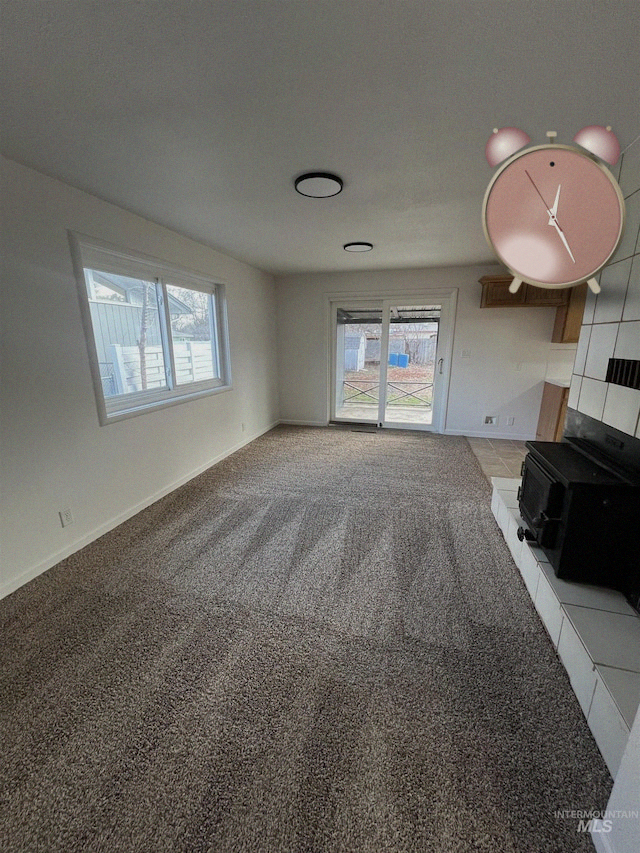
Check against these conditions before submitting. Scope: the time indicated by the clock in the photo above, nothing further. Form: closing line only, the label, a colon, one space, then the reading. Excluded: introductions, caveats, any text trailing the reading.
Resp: 12:25:55
